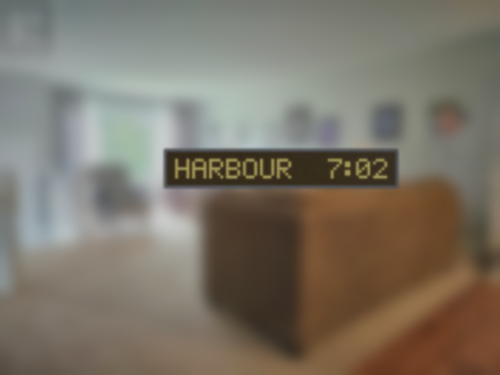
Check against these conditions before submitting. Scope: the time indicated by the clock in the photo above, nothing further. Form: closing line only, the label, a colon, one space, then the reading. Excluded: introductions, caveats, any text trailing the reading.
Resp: 7:02
